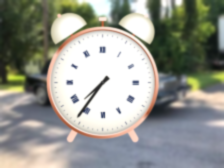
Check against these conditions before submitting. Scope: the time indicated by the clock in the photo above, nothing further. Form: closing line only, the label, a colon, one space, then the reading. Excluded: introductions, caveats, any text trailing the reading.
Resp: 7:36
